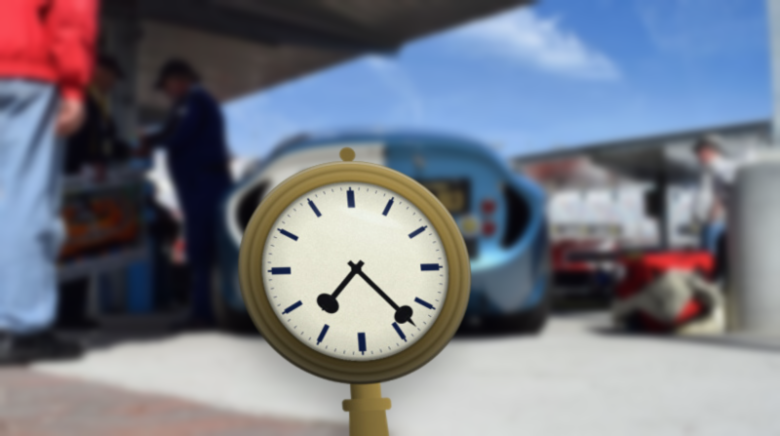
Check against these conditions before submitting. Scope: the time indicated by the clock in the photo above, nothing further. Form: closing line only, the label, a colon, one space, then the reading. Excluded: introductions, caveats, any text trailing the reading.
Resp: 7:23
